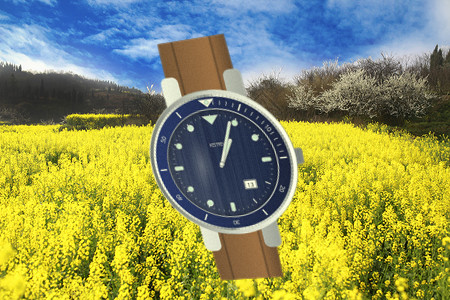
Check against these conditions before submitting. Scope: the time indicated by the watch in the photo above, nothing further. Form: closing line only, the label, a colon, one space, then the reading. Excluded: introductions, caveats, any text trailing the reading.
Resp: 1:04
